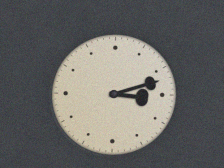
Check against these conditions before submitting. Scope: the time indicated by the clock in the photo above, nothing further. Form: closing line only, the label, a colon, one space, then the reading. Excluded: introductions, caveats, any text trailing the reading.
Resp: 3:12
